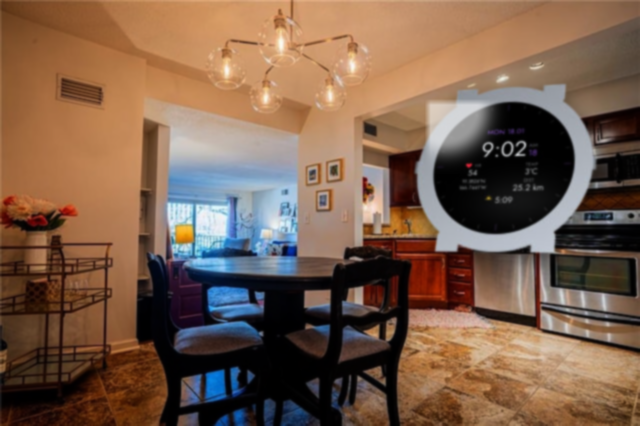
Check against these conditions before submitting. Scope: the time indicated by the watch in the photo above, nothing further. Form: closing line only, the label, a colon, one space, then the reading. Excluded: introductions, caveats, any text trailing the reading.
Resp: 9:02
